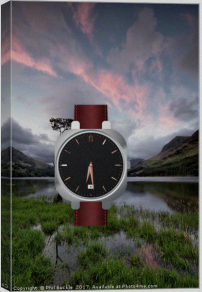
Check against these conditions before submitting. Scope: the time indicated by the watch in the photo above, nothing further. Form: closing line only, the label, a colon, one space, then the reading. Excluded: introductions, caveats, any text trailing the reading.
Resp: 6:29
